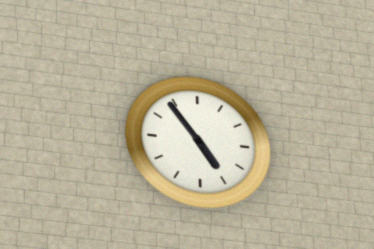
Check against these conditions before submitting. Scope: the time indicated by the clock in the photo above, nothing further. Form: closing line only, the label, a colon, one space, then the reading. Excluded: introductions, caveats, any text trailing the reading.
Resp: 4:54
